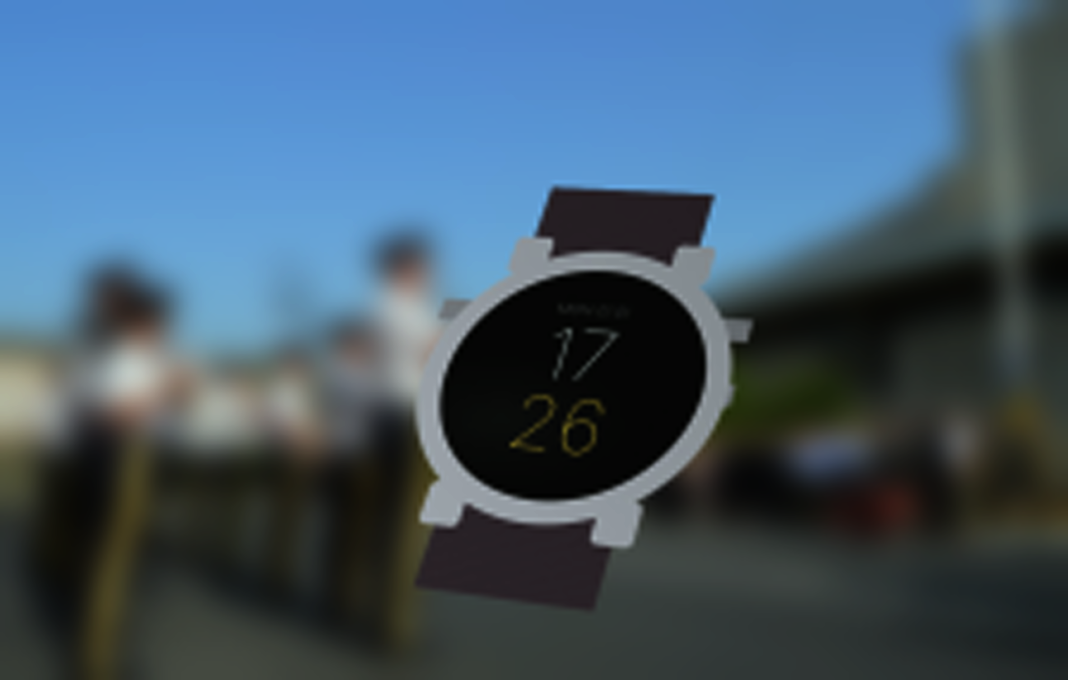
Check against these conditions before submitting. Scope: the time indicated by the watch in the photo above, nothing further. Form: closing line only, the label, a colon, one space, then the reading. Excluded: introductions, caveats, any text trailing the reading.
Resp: 17:26
